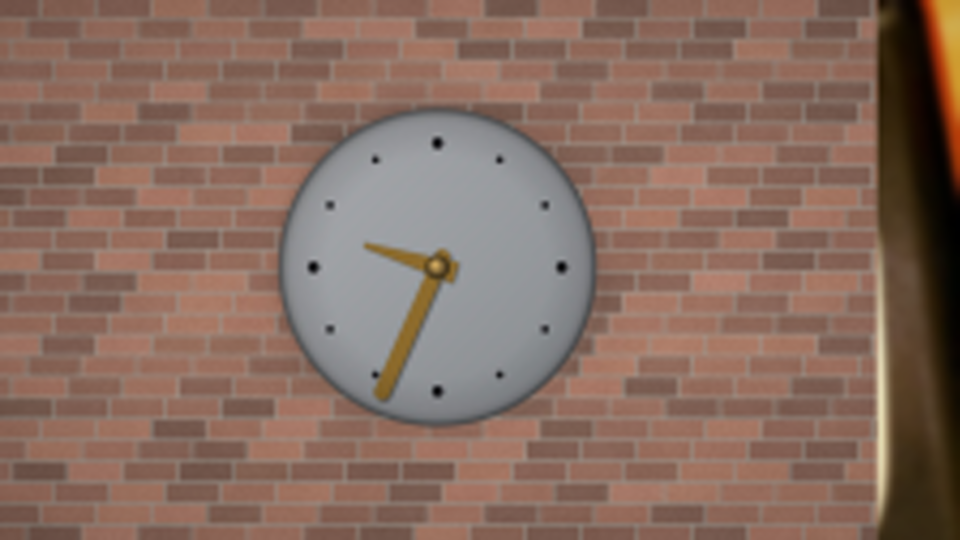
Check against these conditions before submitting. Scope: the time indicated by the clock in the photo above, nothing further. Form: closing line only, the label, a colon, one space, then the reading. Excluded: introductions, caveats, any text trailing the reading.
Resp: 9:34
